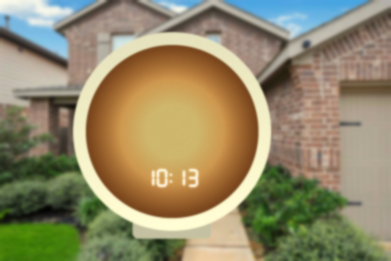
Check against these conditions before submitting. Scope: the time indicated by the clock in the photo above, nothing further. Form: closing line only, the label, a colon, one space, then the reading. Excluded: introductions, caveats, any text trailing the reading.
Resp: 10:13
